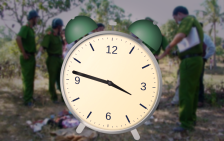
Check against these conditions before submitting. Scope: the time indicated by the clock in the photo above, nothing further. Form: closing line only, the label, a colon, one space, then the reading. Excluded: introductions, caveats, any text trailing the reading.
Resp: 3:47
